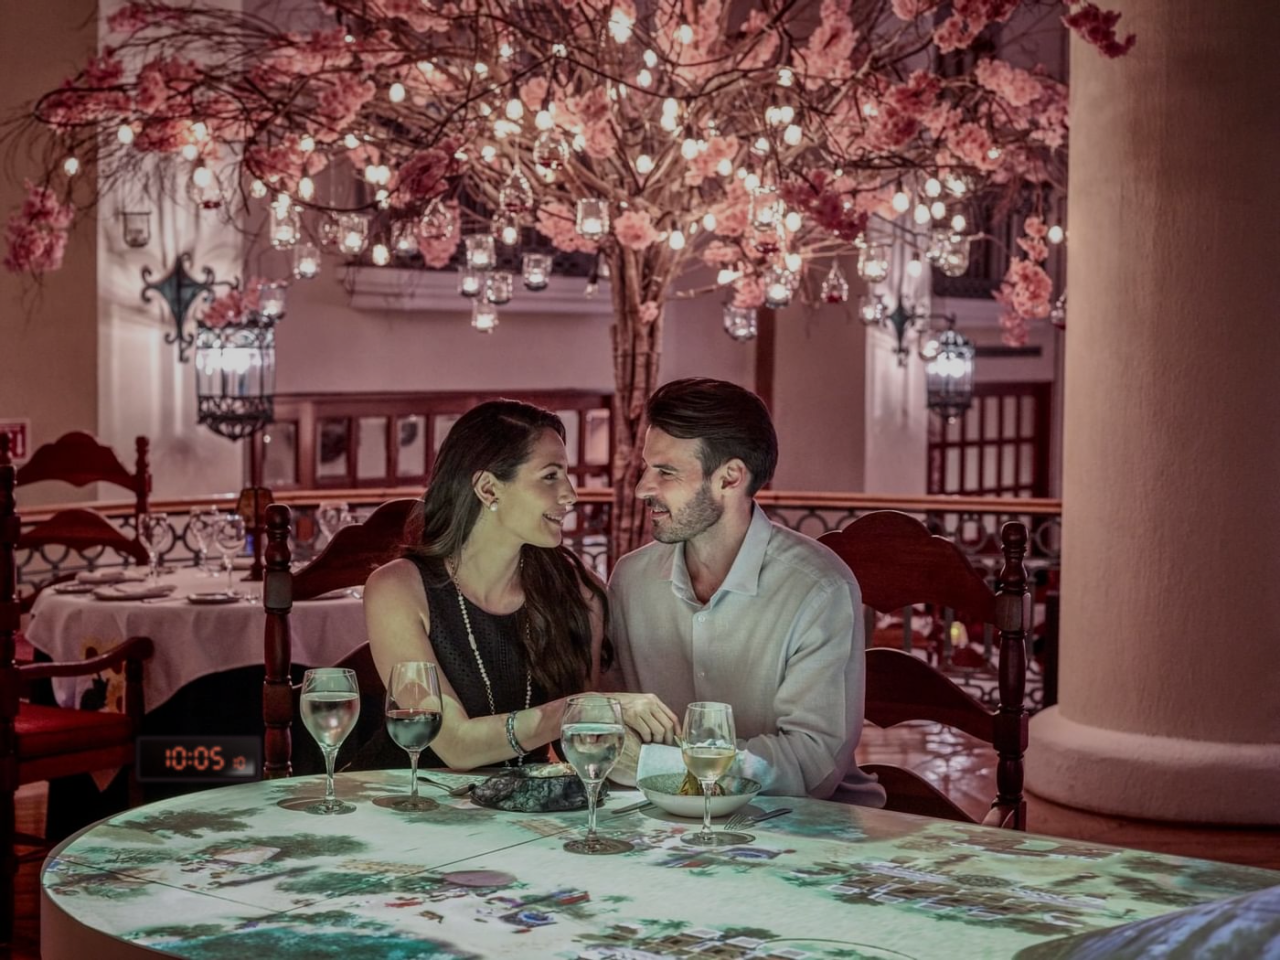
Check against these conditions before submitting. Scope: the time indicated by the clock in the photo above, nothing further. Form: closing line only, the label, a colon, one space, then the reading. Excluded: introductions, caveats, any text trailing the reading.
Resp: 10:05:10
